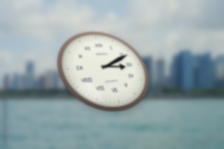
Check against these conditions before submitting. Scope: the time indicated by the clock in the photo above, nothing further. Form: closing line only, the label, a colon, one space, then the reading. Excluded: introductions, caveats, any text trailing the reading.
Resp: 3:11
